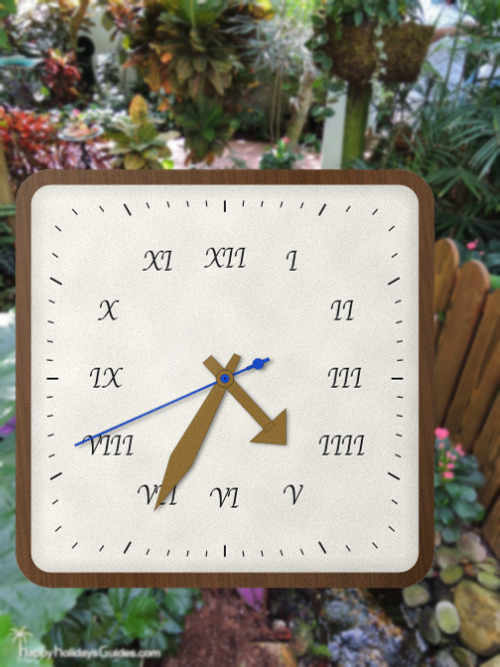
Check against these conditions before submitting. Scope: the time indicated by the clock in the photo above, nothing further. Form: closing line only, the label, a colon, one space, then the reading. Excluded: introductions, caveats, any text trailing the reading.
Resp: 4:34:41
